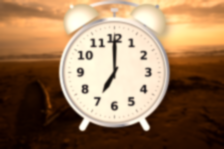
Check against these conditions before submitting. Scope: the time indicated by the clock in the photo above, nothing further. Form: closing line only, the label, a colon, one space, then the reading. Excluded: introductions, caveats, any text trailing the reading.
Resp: 7:00
